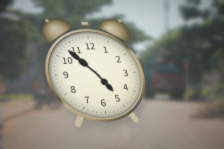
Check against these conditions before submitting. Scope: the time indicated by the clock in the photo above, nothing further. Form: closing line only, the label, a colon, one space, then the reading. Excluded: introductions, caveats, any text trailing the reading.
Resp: 4:53
